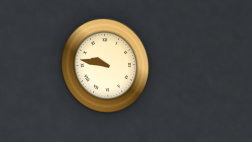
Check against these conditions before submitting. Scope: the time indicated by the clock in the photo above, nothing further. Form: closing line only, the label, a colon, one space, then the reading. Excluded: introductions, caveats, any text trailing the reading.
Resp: 9:47
